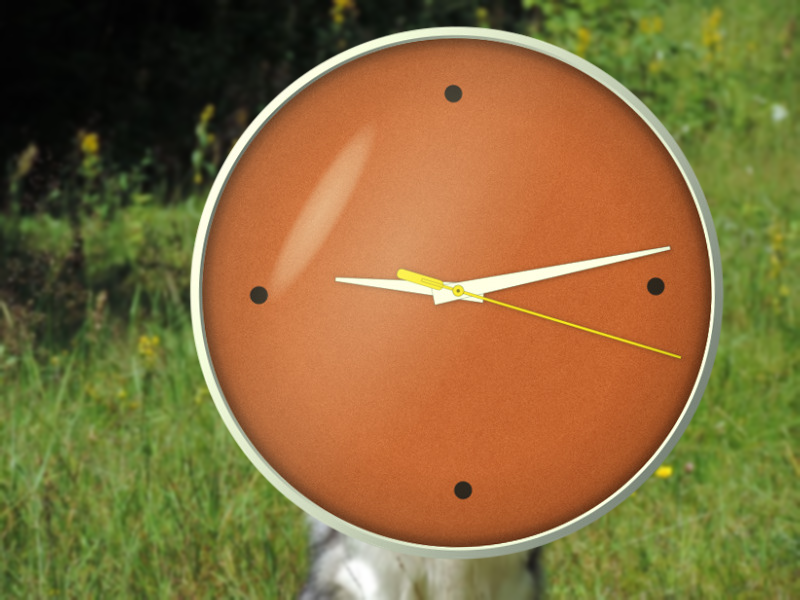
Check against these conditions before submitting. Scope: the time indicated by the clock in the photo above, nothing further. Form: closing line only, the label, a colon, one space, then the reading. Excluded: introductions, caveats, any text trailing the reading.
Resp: 9:13:18
